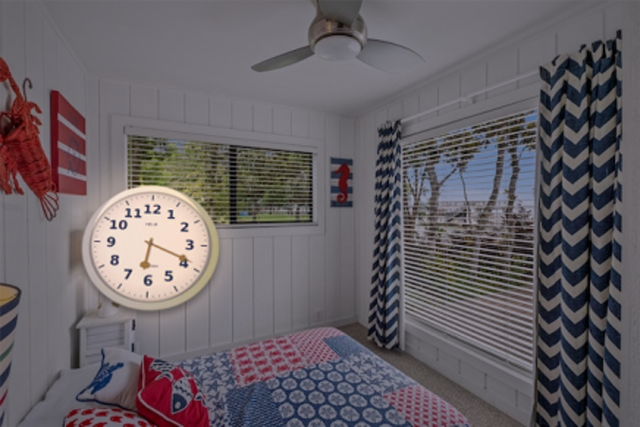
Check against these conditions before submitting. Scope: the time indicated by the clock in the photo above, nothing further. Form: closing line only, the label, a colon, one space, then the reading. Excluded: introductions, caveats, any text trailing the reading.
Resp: 6:19
